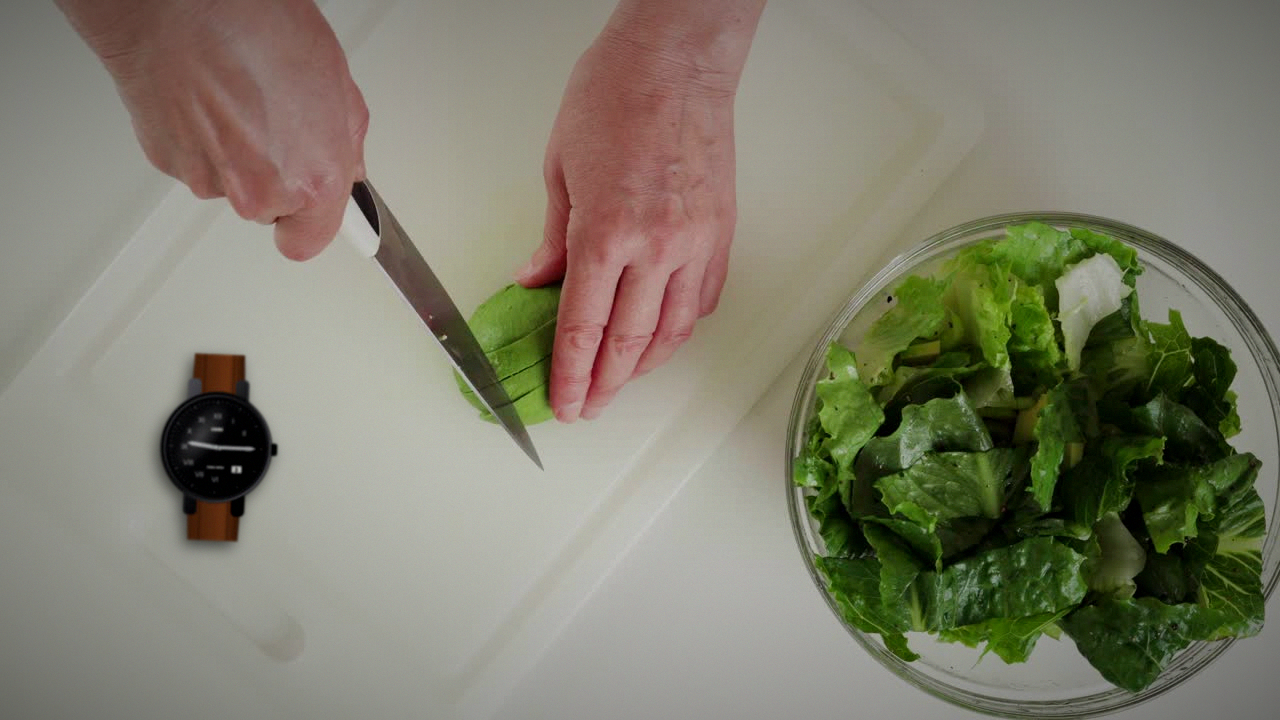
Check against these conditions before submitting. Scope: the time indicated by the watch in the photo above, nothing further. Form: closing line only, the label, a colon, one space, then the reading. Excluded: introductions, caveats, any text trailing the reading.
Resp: 9:15
